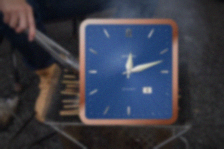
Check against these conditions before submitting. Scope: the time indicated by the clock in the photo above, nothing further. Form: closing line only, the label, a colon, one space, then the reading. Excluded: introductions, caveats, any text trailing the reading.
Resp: 12:12
